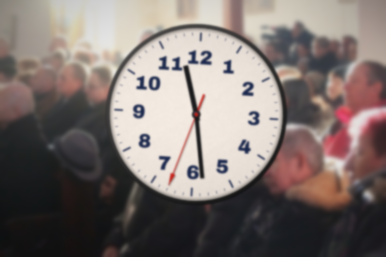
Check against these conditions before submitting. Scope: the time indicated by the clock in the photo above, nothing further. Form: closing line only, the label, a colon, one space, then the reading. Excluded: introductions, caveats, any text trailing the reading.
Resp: 11:28:33
